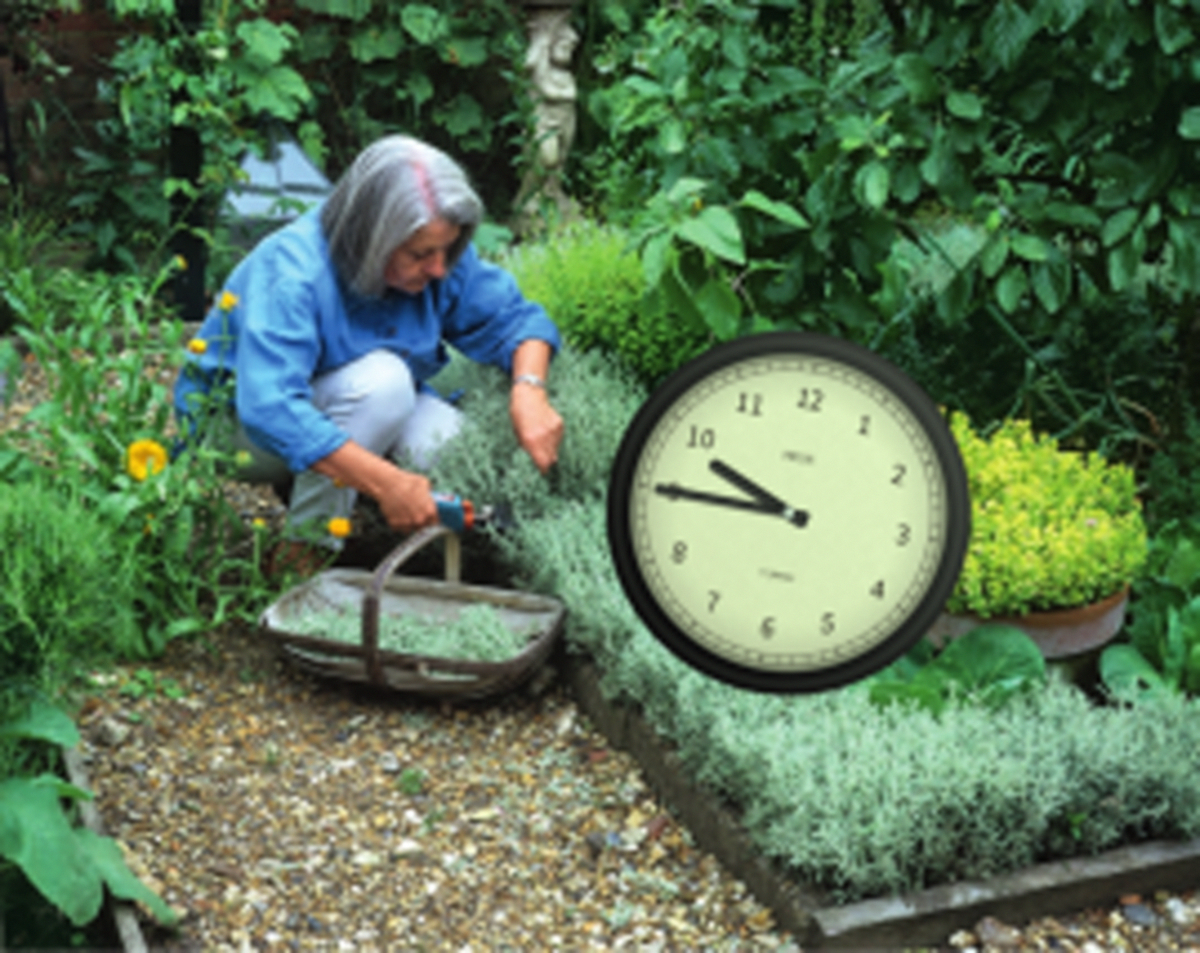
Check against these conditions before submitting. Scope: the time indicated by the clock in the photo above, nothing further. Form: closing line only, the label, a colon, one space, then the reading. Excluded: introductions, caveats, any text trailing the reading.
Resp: 9:45
